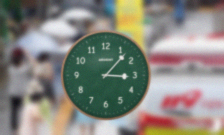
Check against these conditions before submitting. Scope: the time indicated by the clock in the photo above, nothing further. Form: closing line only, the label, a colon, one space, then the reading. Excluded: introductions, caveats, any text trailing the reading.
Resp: 3:07
